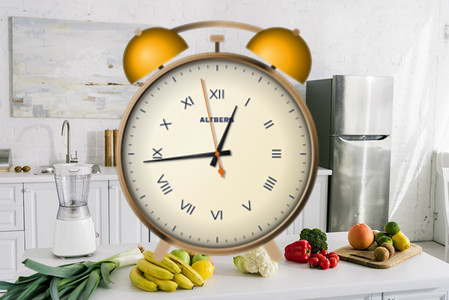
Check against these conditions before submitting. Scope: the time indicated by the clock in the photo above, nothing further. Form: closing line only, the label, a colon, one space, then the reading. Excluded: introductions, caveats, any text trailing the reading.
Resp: 12:43:58
